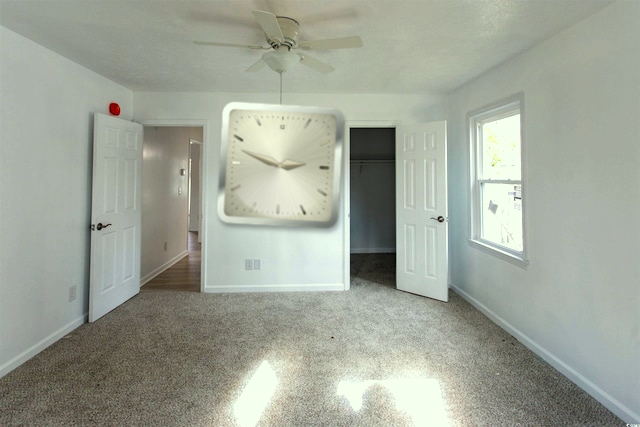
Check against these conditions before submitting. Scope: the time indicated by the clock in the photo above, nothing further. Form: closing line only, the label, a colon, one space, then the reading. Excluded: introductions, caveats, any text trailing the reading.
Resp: 2:48
